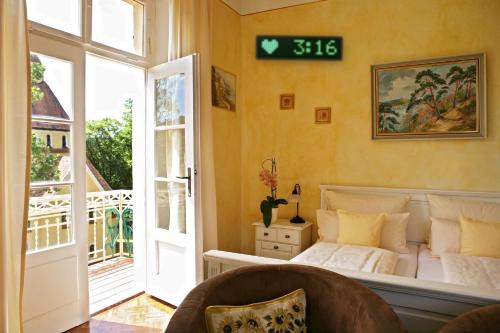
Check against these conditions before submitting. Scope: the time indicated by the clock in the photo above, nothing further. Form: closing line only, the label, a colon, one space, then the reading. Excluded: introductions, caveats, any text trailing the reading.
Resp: 3:16
